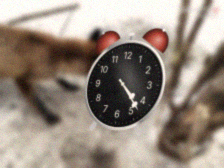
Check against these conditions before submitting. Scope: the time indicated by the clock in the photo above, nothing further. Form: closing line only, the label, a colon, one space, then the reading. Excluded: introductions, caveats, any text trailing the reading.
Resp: 4:23
